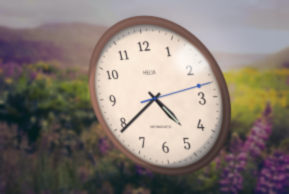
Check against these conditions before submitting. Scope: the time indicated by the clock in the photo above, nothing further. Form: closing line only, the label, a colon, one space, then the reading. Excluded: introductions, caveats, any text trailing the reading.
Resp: 4:39:13
